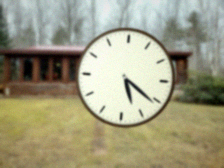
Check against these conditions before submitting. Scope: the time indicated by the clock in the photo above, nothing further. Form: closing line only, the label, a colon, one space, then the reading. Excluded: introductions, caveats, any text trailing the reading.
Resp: 5:21
